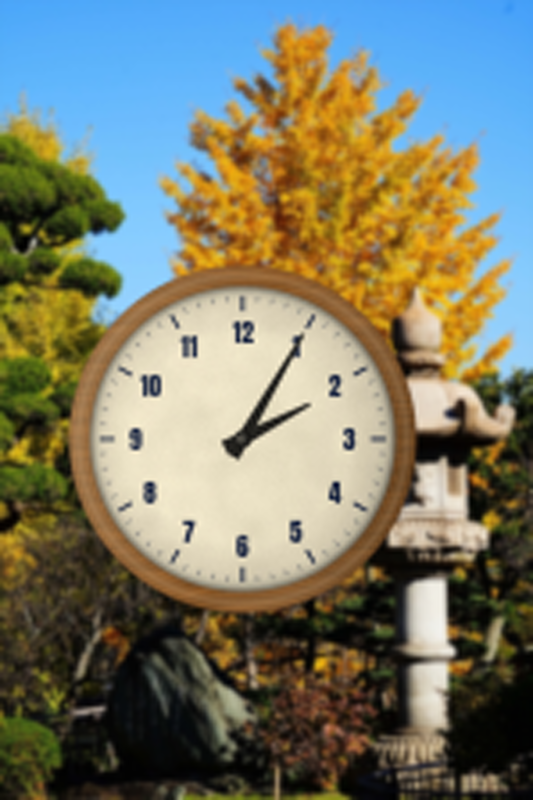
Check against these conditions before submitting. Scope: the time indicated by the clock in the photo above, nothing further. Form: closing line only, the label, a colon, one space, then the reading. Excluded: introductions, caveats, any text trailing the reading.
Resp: 2:05
